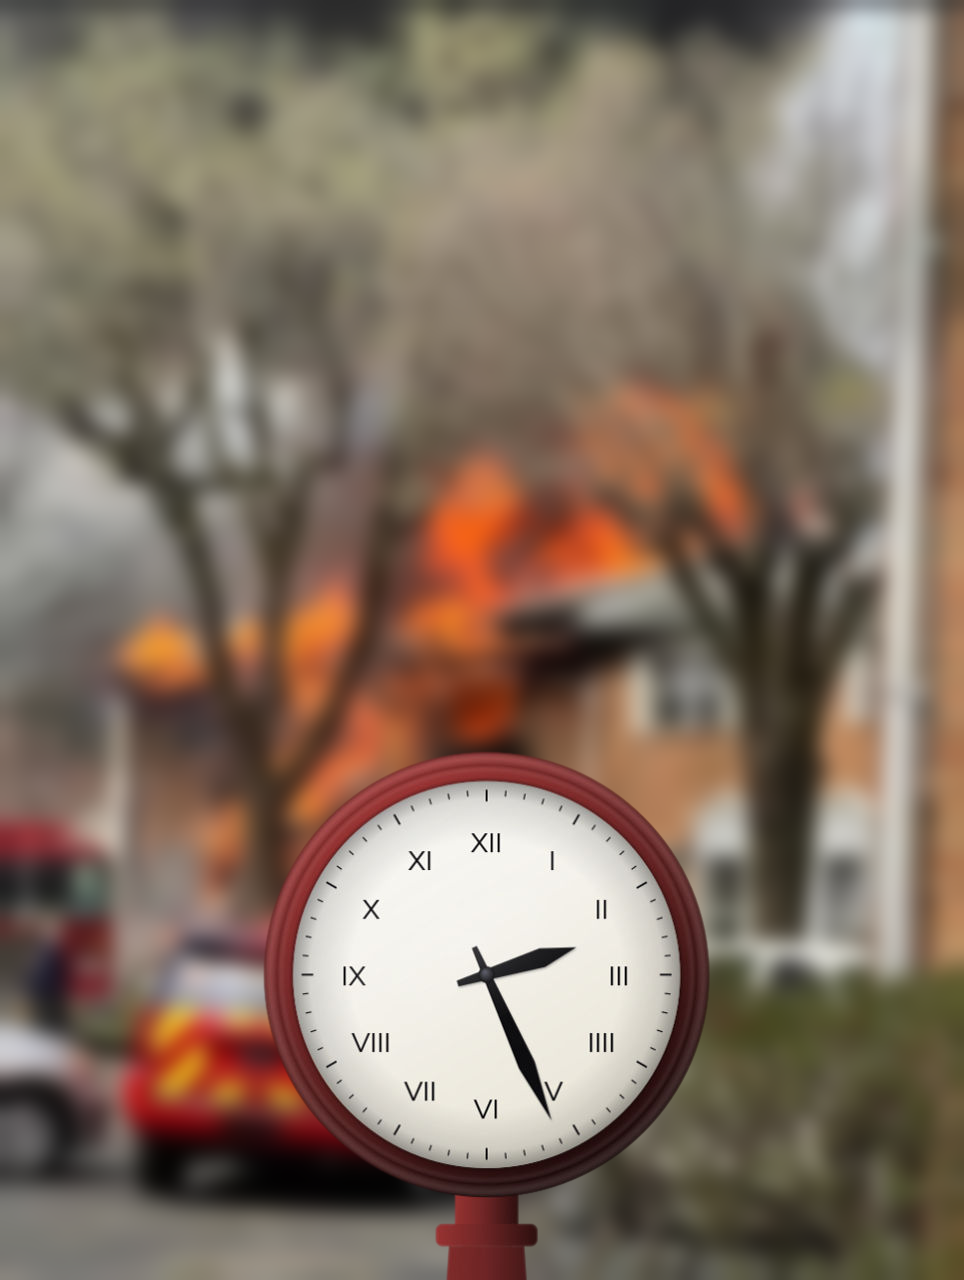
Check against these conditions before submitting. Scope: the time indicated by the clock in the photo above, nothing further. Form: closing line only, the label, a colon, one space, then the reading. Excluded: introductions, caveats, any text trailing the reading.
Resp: 2:26
